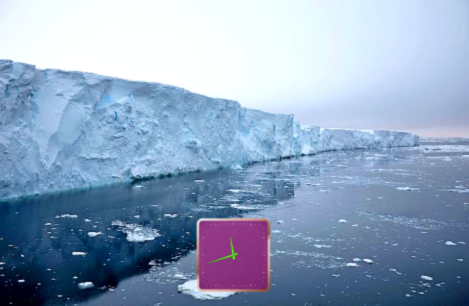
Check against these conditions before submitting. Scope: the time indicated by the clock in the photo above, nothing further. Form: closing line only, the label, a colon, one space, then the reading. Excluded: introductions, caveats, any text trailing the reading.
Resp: 11:42
